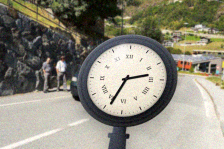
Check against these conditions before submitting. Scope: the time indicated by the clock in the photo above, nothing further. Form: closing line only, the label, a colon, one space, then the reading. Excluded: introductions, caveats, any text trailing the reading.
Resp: 2:34
